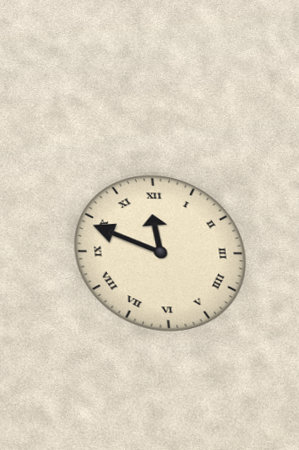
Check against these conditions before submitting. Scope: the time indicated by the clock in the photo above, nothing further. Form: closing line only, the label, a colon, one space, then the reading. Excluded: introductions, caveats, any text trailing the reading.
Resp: 11:49
